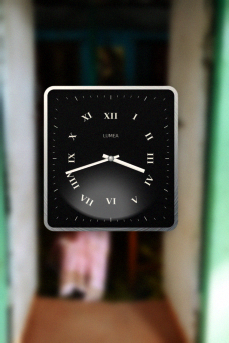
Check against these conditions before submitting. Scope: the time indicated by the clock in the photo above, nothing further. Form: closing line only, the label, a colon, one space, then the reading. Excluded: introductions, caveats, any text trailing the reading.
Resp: 3:42
